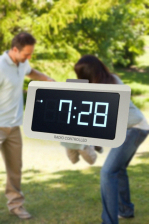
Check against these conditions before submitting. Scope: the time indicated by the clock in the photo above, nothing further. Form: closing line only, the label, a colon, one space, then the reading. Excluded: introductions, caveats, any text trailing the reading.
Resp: 7:28
